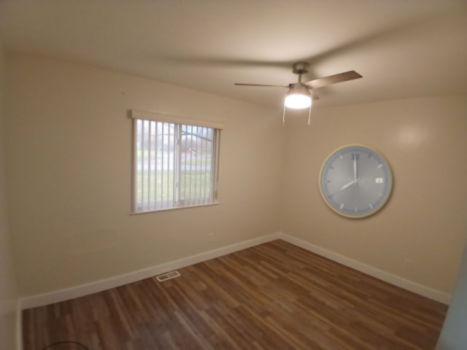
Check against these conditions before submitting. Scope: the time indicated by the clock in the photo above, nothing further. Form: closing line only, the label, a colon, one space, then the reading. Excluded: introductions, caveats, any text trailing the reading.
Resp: 8:00
